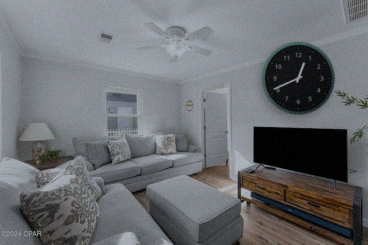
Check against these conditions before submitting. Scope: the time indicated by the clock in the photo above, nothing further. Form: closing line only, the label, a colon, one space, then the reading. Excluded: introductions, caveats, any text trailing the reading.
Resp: 12:41
